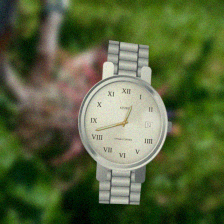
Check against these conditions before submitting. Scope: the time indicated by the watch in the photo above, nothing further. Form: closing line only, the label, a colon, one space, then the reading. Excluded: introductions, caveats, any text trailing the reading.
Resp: 12:42
